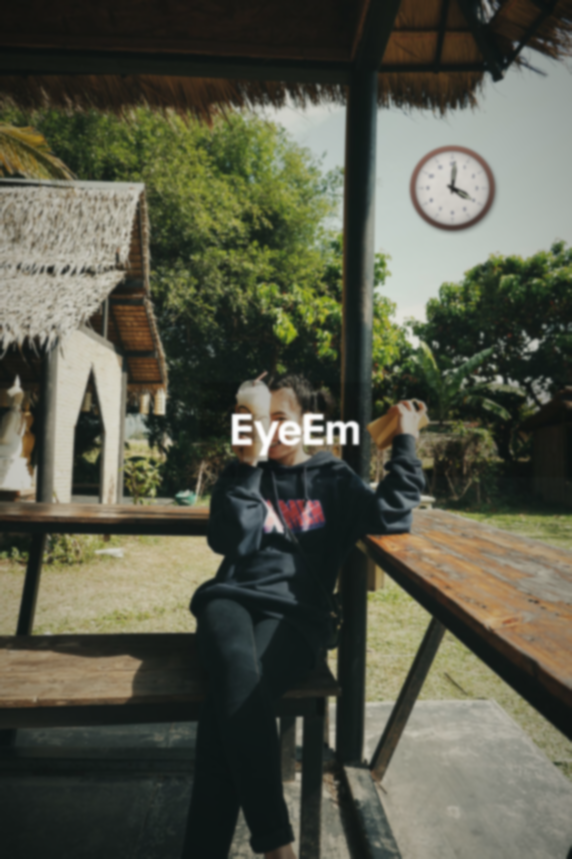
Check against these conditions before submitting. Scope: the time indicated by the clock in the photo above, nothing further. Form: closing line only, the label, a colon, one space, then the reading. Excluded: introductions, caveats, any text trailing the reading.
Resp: 4:01
